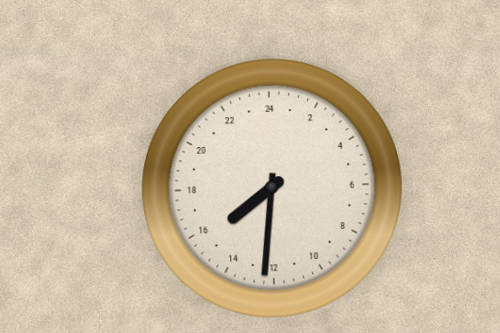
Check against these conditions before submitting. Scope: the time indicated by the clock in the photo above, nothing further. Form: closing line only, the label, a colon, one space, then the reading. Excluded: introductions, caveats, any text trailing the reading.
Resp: 15:31
